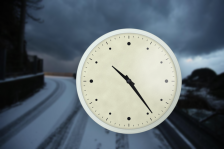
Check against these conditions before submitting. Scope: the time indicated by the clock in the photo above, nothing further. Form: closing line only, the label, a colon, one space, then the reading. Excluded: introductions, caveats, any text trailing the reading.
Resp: 10:24
